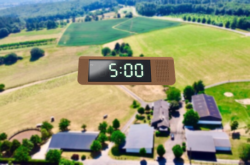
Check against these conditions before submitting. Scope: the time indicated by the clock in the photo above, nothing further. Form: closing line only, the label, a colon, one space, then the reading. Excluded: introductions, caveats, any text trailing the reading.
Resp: 5:00
